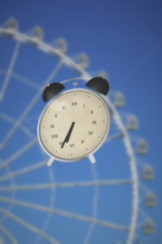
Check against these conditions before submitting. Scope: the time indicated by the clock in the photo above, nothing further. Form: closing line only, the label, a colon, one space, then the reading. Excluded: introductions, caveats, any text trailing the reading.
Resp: 6:34
